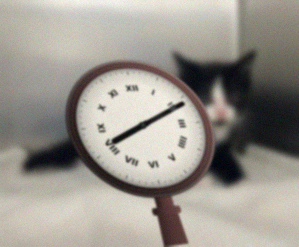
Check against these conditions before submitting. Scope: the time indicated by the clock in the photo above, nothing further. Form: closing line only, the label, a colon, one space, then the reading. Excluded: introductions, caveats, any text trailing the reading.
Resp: 8:11
